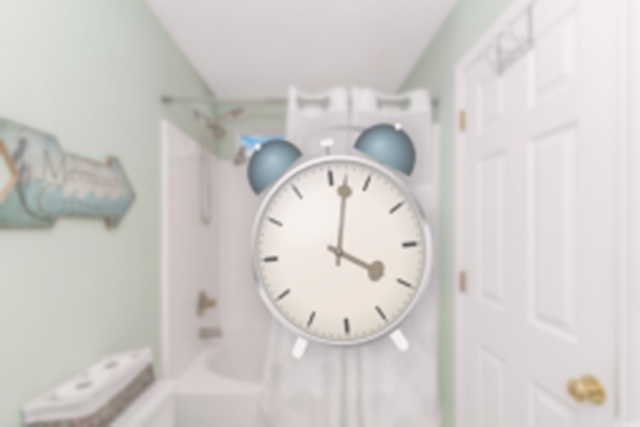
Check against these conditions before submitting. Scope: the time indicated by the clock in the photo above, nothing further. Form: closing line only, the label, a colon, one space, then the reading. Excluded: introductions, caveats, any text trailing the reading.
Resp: 4:02
